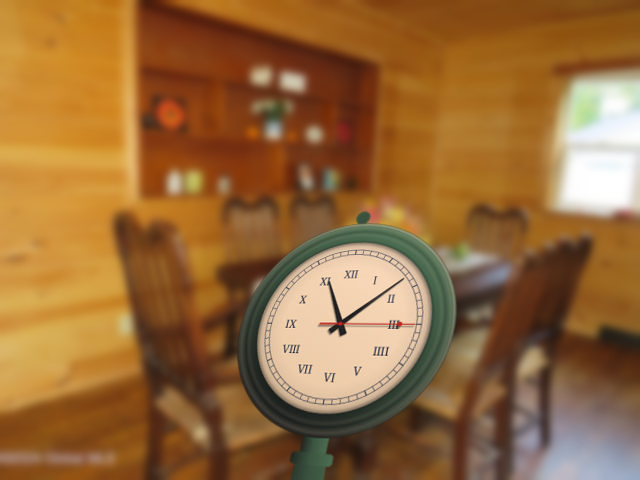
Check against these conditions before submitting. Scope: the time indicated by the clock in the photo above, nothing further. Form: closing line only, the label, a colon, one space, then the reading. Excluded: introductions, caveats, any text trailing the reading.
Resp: 11:08:15
